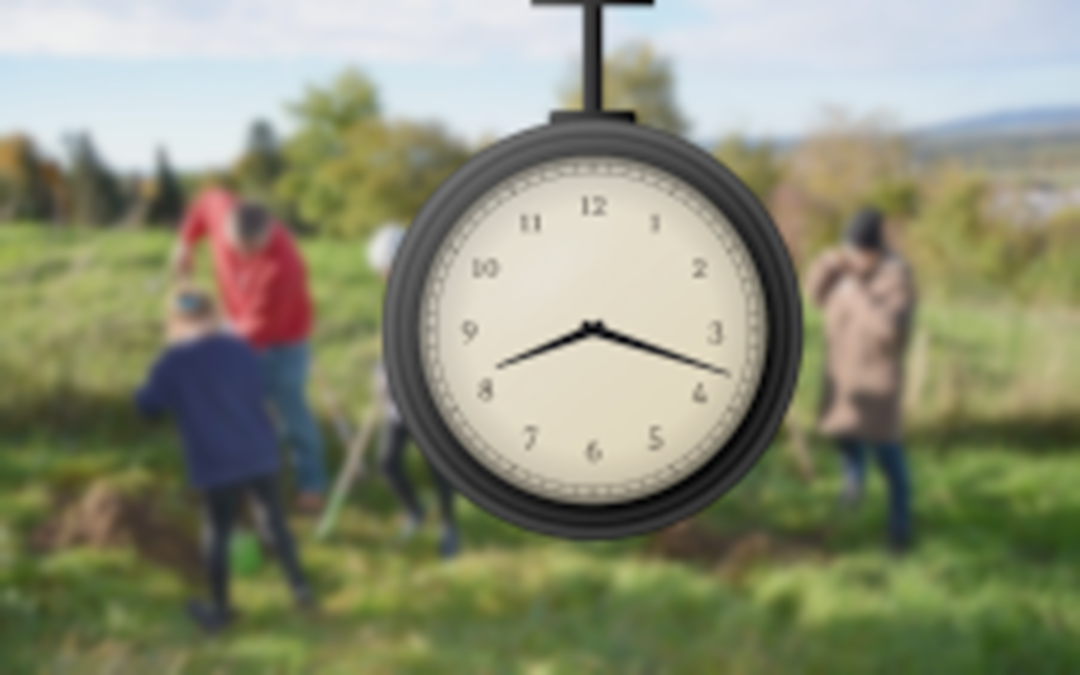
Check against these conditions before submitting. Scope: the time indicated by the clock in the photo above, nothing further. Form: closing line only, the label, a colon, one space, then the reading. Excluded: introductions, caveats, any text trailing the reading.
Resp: 8:18
